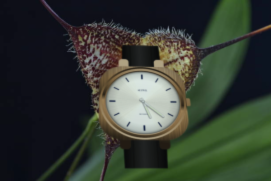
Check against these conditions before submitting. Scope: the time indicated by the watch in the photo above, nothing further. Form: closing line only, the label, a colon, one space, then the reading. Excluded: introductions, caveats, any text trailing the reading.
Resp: 5:22
